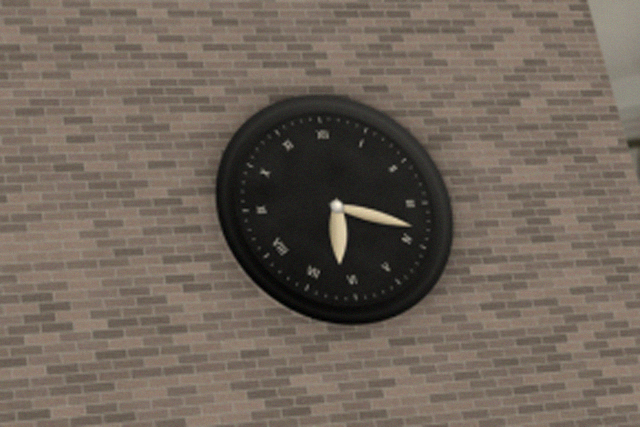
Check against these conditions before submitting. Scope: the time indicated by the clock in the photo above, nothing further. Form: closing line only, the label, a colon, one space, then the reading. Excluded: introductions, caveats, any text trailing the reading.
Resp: 6:18
